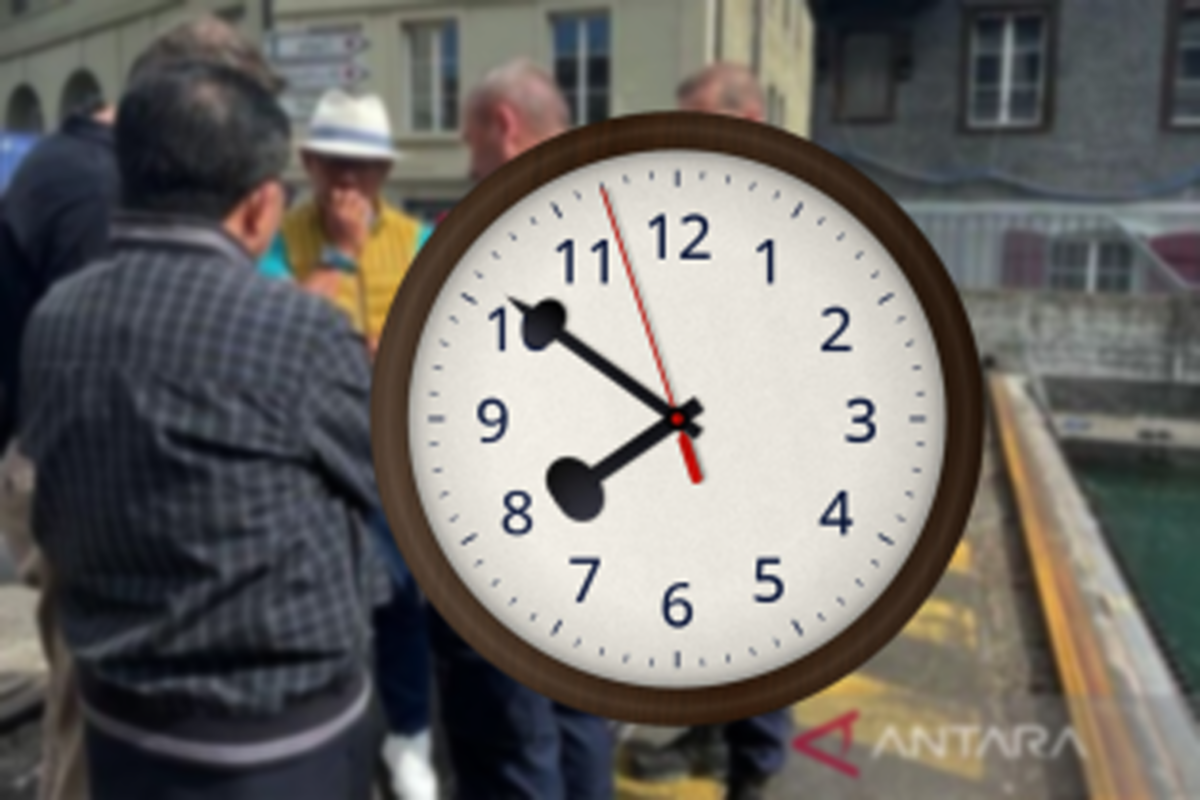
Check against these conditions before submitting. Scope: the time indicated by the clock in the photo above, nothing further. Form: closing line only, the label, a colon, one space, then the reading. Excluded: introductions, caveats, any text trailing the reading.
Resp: 7:50:57
